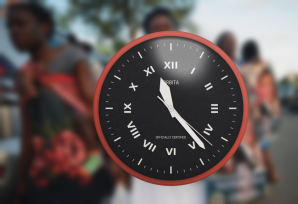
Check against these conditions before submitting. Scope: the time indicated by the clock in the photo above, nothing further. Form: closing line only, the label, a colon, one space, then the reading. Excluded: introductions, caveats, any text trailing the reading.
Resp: 11:23:22
